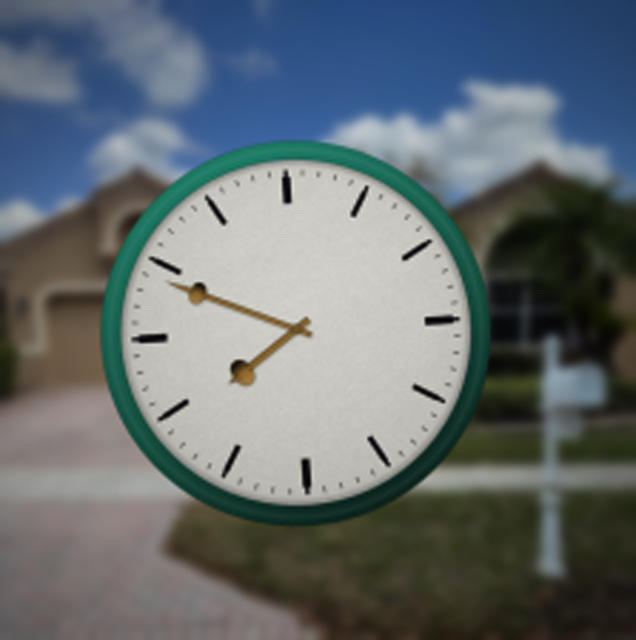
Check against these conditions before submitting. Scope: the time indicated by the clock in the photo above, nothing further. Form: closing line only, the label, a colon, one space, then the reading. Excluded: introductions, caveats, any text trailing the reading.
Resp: 7:49
